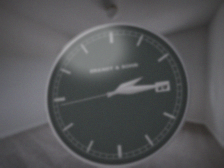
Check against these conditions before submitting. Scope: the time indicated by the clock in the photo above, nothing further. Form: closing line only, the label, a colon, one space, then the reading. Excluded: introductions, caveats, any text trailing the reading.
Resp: 2:14:44
